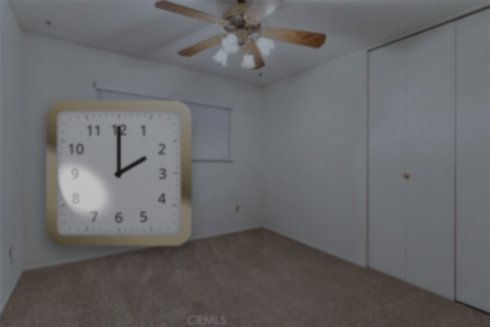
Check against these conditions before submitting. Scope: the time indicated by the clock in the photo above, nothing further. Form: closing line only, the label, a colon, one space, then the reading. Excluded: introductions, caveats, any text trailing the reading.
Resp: 2:00
